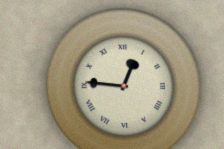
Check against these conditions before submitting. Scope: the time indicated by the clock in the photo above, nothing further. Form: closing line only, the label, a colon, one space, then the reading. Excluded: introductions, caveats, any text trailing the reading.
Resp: 12:46
